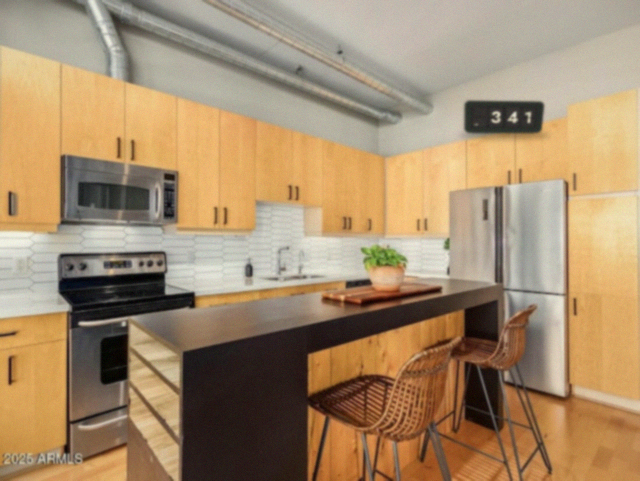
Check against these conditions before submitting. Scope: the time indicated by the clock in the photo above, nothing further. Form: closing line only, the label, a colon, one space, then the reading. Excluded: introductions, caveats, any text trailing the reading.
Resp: 3:41
